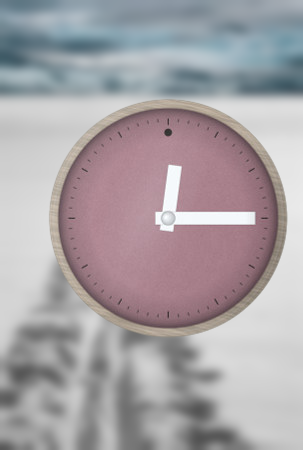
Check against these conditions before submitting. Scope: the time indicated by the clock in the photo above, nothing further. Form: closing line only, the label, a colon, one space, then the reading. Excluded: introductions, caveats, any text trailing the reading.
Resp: 12:15
